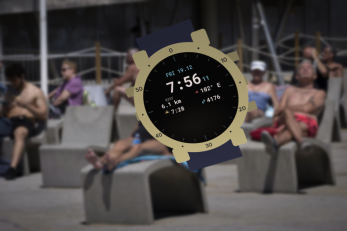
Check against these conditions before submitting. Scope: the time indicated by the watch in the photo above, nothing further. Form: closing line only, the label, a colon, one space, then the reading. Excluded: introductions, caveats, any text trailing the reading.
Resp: 7:56
